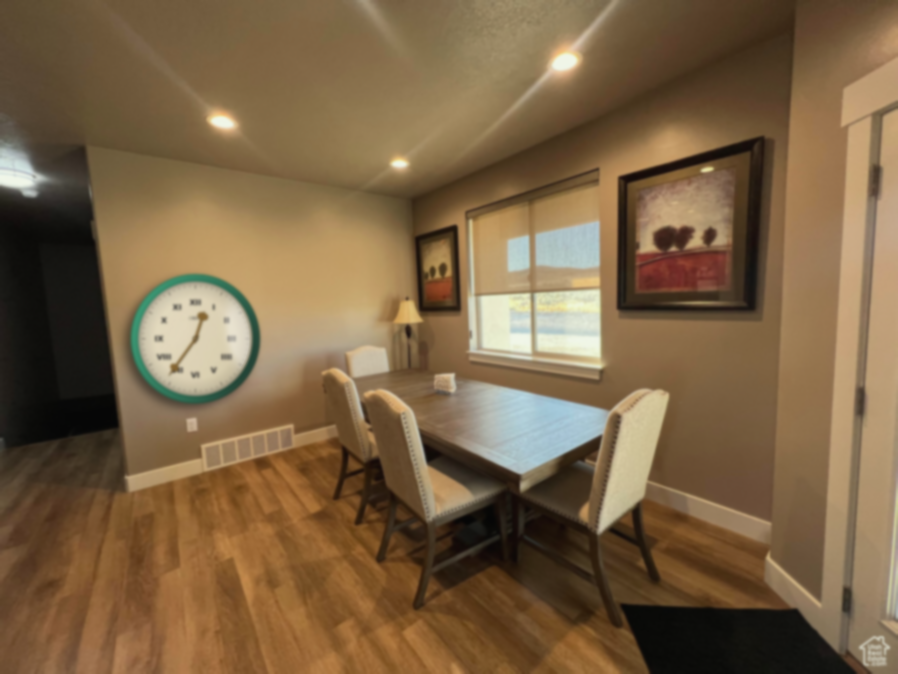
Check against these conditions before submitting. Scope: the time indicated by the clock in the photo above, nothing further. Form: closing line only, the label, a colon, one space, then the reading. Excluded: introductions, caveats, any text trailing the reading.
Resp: 12:36
